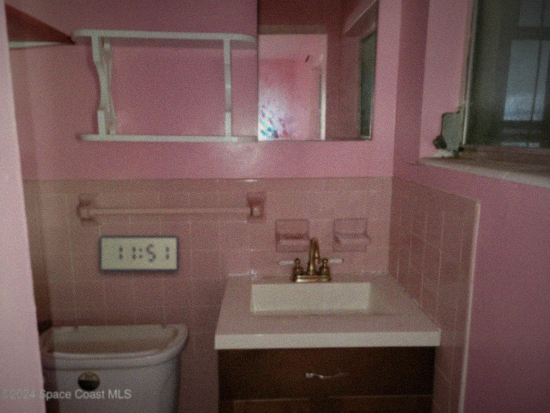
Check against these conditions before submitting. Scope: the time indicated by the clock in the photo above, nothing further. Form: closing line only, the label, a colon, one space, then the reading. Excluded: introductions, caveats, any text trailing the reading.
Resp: 11:51
